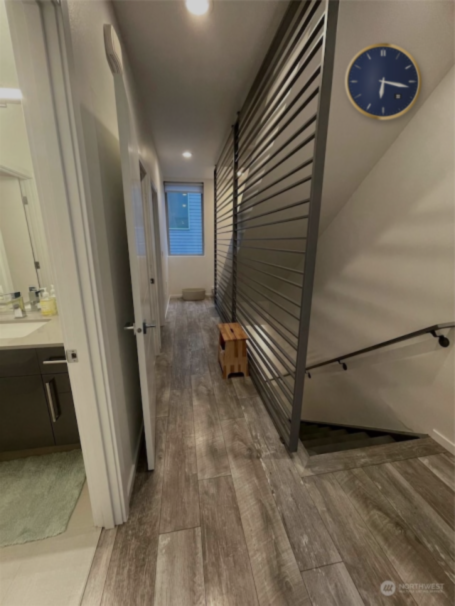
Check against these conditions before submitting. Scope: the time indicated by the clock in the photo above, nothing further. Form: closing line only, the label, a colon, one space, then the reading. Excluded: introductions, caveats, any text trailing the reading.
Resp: 6:17
